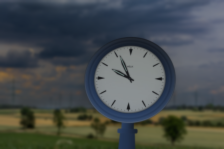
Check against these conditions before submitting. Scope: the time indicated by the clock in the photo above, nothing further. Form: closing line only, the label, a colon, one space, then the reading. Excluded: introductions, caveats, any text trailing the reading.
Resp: 9:56
